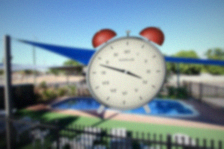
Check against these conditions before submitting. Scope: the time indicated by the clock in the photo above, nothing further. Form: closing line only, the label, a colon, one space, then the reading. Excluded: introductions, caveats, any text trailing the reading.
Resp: 3:48
